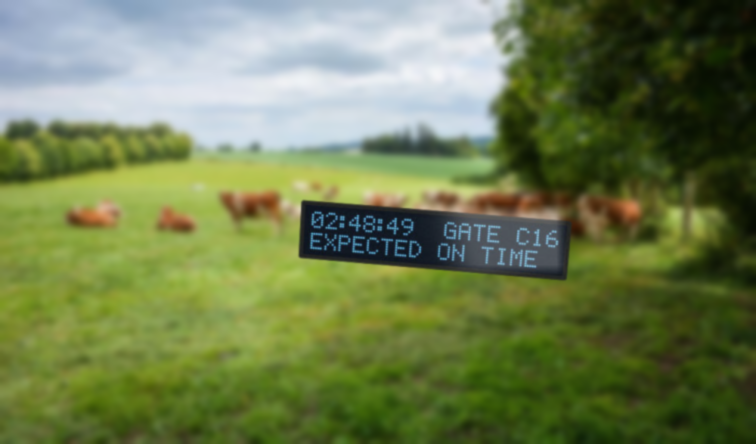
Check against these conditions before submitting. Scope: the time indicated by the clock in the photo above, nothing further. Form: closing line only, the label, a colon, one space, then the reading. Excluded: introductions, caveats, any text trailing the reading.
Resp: 2:48:49
